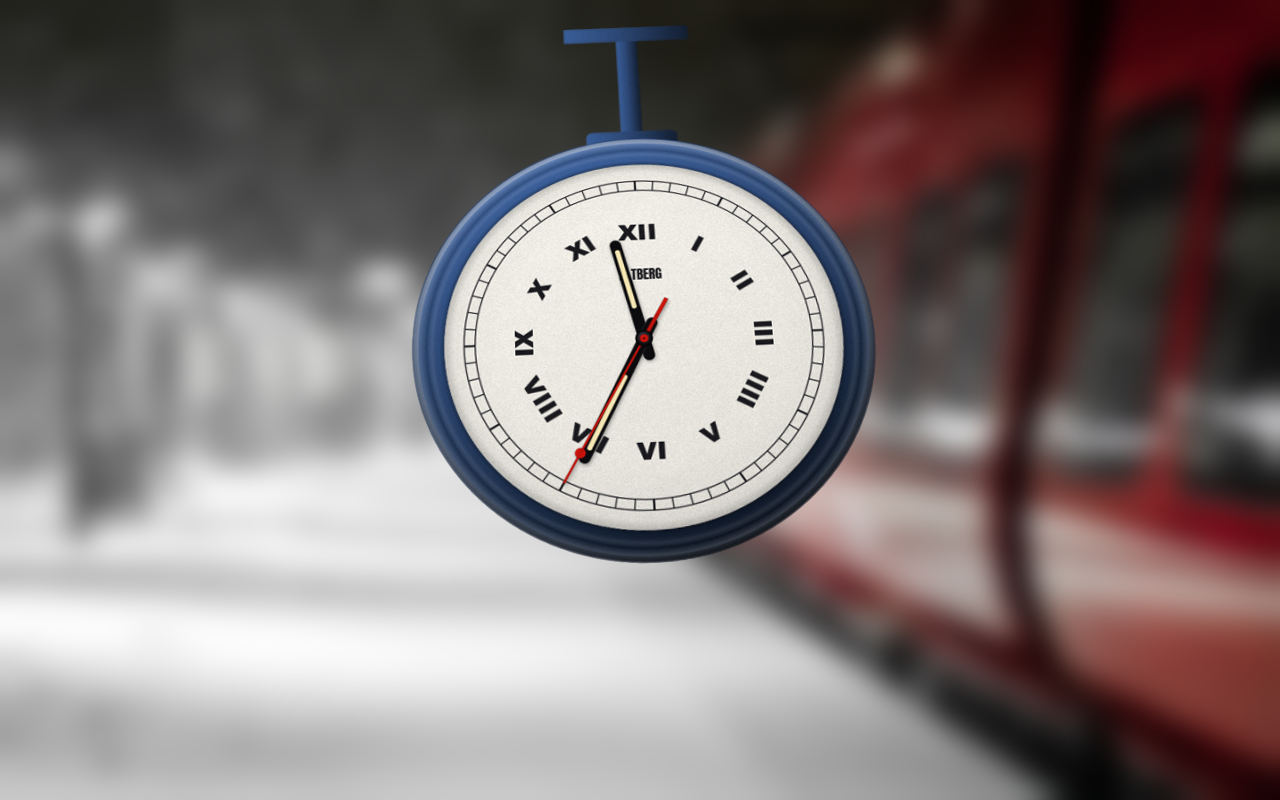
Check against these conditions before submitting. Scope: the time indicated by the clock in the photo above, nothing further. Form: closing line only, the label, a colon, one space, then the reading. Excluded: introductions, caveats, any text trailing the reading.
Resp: 11:34:35
